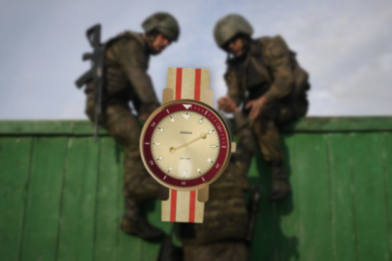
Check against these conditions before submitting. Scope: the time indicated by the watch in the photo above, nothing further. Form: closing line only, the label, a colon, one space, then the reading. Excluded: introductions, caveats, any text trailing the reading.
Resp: 8:10
